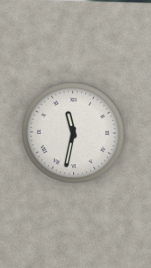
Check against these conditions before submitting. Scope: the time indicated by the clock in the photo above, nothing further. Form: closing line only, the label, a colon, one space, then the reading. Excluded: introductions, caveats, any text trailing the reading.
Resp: 11:32
